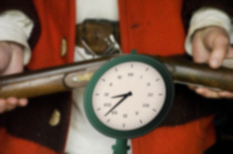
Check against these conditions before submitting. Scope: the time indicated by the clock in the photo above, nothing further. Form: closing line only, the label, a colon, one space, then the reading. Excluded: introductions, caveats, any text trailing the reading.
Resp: 8:37
